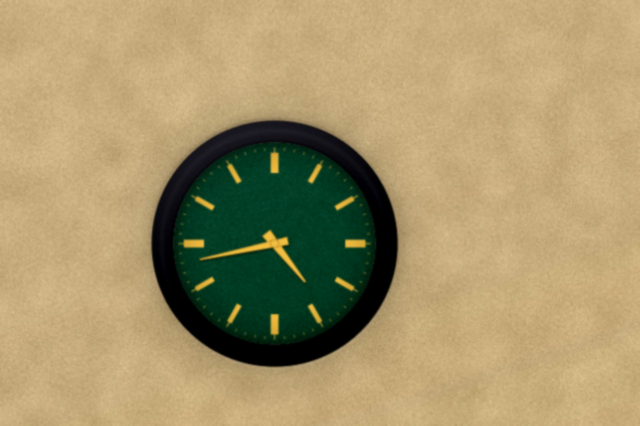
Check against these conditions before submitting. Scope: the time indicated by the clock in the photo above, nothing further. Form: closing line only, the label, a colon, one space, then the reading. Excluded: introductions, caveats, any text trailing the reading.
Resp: 4:43
